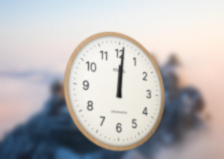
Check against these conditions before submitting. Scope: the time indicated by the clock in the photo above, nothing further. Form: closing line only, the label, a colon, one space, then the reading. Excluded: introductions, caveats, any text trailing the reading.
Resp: 12:01
